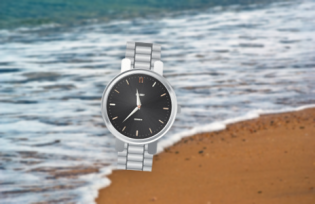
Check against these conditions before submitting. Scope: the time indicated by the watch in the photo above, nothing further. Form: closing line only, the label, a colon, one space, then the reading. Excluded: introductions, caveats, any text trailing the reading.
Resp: 11:37
